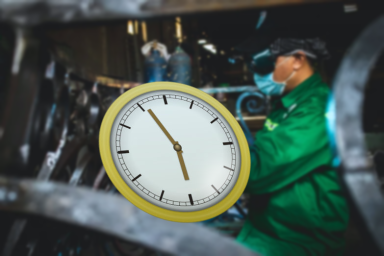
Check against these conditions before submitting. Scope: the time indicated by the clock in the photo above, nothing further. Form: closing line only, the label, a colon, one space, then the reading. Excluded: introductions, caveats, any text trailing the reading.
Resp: 5:56
